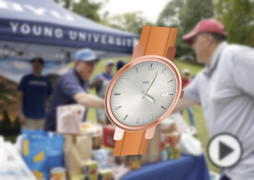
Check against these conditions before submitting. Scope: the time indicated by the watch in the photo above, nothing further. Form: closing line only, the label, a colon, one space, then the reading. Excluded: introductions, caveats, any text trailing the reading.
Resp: 4:03
